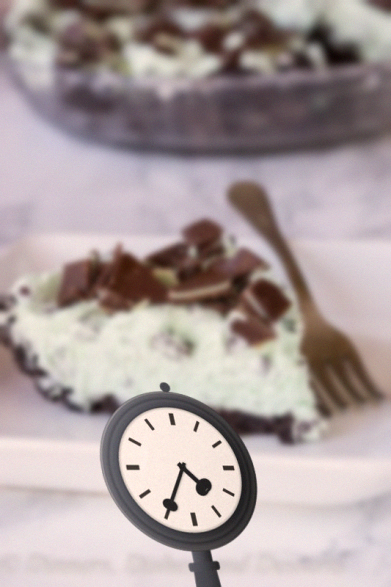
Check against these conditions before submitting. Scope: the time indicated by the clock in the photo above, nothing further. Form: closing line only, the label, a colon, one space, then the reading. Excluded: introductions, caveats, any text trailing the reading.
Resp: 4:35
